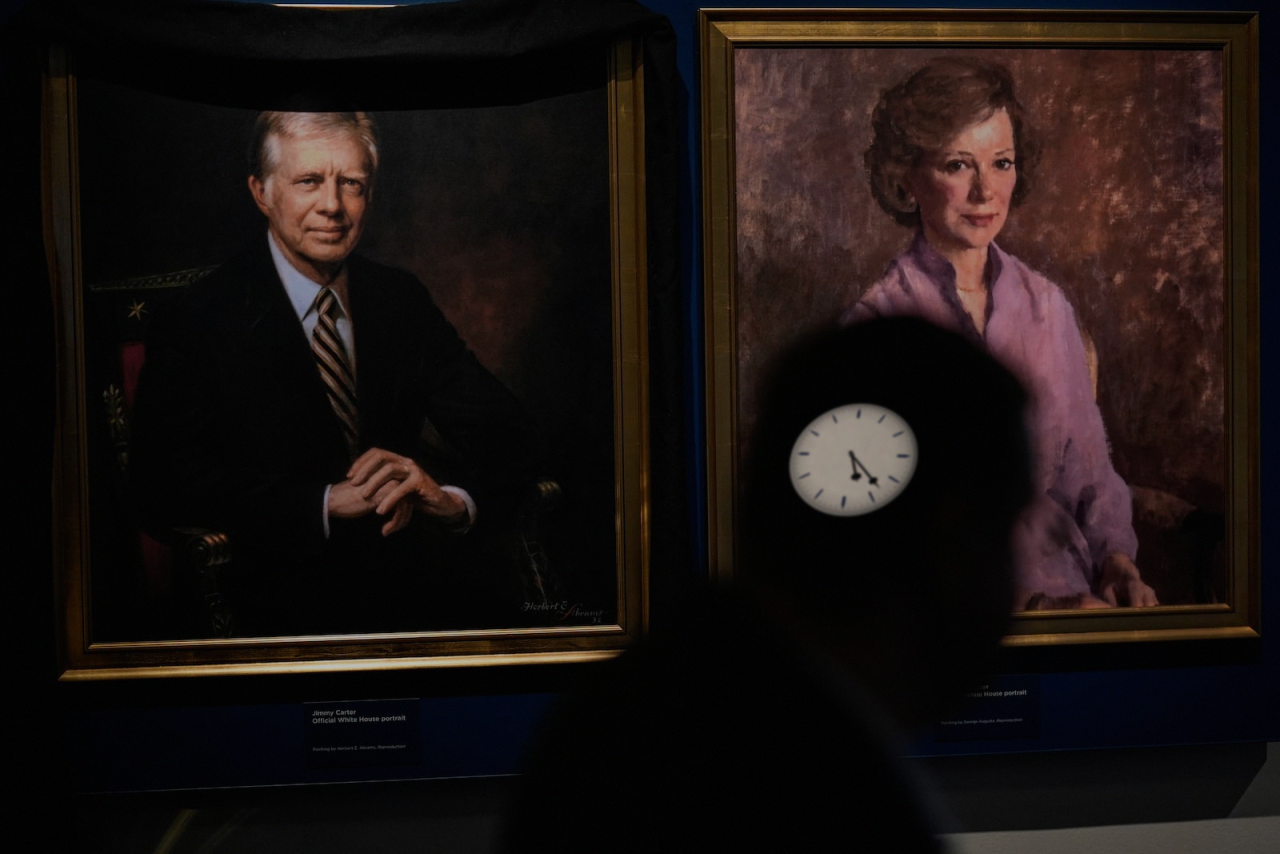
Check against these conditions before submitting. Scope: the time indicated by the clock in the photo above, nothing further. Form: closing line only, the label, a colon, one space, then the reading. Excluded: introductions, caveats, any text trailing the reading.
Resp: 5:23
